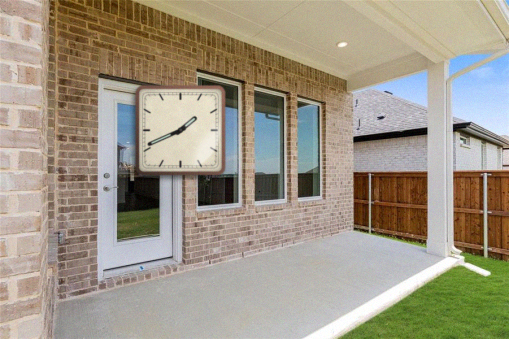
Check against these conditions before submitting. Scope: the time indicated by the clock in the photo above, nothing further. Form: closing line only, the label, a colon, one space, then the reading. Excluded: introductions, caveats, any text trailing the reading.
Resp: 1:41
